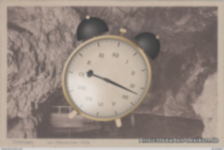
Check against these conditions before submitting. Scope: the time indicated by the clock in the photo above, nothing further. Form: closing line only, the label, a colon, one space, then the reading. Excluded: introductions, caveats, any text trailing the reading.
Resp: 9:17
